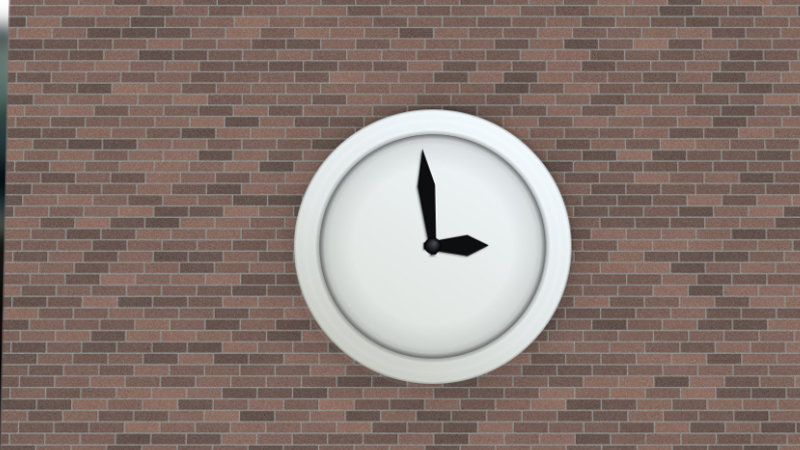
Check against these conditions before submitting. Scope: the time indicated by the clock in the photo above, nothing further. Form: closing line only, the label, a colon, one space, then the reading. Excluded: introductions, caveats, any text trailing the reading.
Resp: 2:59
